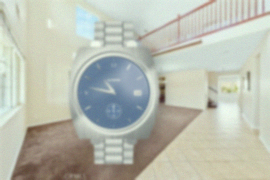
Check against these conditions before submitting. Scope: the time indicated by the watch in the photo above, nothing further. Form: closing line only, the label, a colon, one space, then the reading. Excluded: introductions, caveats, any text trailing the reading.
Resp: 10:47
